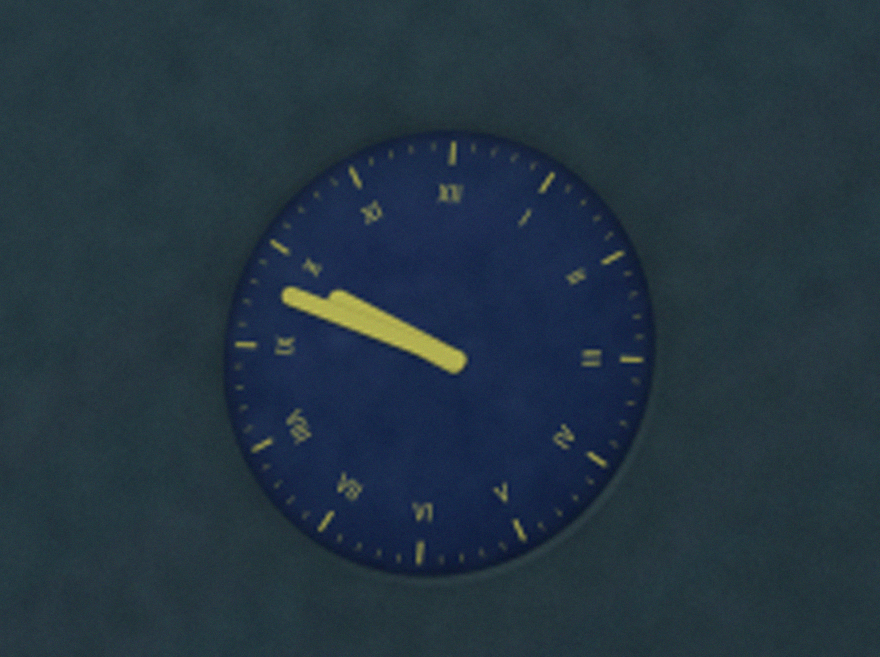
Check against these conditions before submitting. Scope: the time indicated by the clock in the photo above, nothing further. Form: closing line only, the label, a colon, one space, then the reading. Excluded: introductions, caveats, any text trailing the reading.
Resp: 9:48
